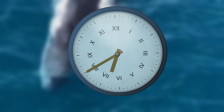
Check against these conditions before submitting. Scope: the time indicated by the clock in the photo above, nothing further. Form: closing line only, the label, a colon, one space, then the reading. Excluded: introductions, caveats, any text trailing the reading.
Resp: 6:40
